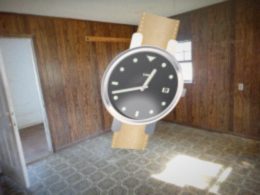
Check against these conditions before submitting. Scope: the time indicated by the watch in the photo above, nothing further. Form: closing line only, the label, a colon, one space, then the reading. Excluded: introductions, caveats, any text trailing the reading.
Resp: 12:42
